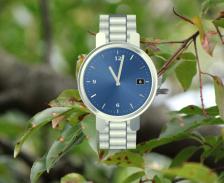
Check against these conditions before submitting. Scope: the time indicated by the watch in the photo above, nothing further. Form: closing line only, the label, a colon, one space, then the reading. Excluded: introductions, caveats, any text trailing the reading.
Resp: 11:02
